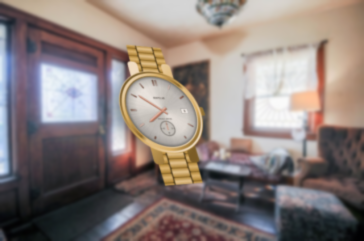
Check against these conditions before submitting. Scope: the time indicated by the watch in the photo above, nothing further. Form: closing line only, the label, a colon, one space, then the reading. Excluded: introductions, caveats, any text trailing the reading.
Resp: 7:51
